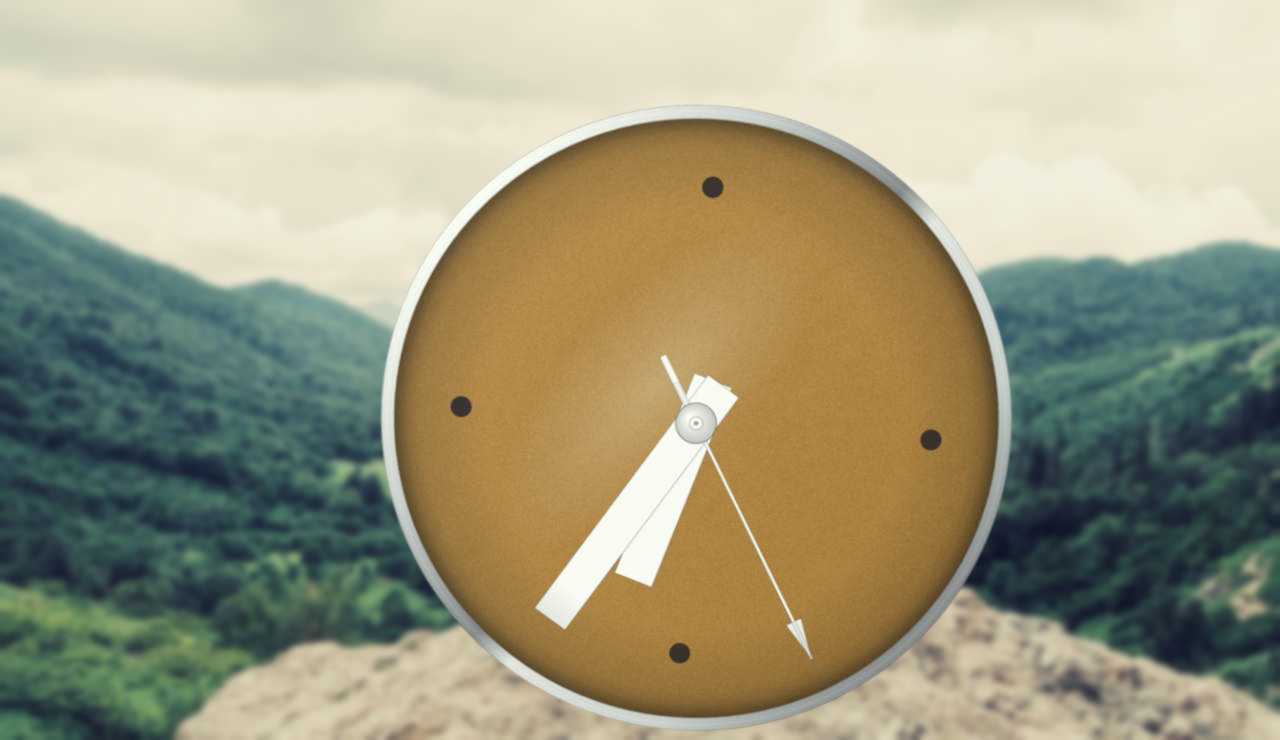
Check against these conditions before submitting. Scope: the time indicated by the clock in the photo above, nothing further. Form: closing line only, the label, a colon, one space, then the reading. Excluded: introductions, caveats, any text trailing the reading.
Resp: 6:35:25
